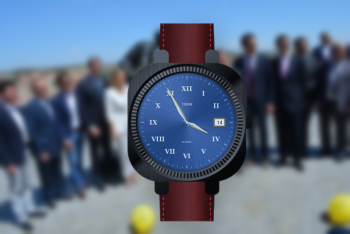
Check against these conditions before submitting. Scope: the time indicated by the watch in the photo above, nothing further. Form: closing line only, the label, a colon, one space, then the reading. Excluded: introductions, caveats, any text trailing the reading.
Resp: 3:55
